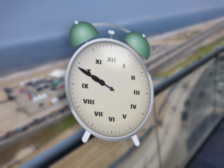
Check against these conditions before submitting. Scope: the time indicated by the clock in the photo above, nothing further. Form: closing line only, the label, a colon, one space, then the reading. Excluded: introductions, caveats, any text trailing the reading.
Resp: 9:49
